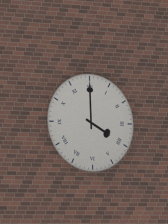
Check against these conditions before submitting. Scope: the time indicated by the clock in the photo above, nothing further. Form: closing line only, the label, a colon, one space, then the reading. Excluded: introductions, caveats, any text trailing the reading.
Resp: 4:00
